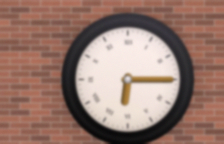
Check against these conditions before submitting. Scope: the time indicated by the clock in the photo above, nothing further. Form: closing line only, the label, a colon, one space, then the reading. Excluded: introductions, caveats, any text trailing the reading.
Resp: 6:15
